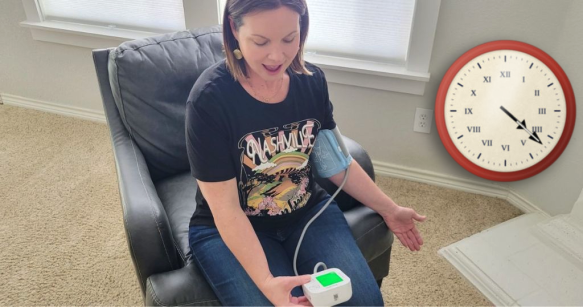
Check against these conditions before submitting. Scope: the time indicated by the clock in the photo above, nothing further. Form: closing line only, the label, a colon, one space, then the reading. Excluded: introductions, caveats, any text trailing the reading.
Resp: 4:22
